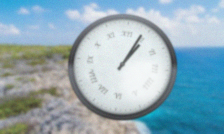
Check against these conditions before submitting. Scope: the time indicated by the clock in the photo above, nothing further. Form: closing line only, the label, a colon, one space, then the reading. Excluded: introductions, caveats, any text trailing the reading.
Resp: 1:04
